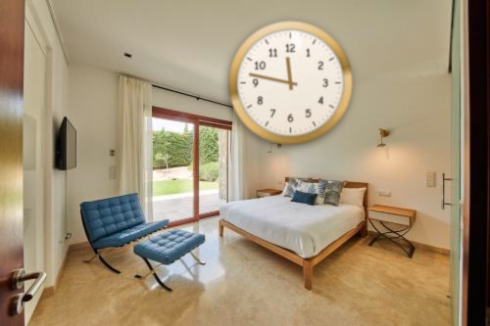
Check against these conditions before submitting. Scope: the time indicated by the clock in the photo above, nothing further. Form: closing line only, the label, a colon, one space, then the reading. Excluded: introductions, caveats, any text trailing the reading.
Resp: 11:47
